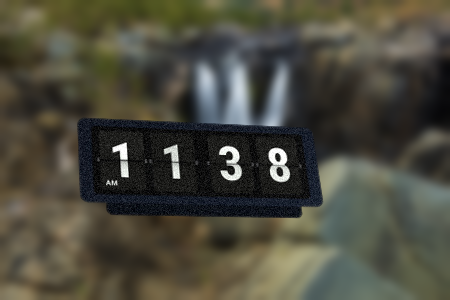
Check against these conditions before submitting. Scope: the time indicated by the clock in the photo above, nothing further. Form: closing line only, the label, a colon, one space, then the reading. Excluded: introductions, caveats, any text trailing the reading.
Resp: 11:38
